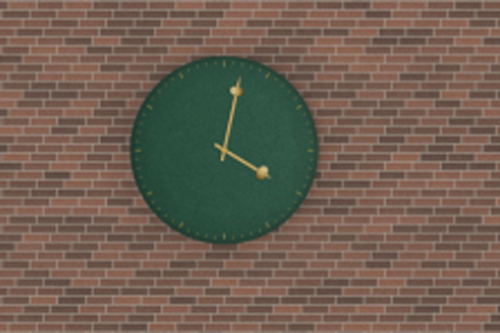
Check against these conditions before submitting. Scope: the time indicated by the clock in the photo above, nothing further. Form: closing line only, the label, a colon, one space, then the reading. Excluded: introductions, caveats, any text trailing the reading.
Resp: 4:02
